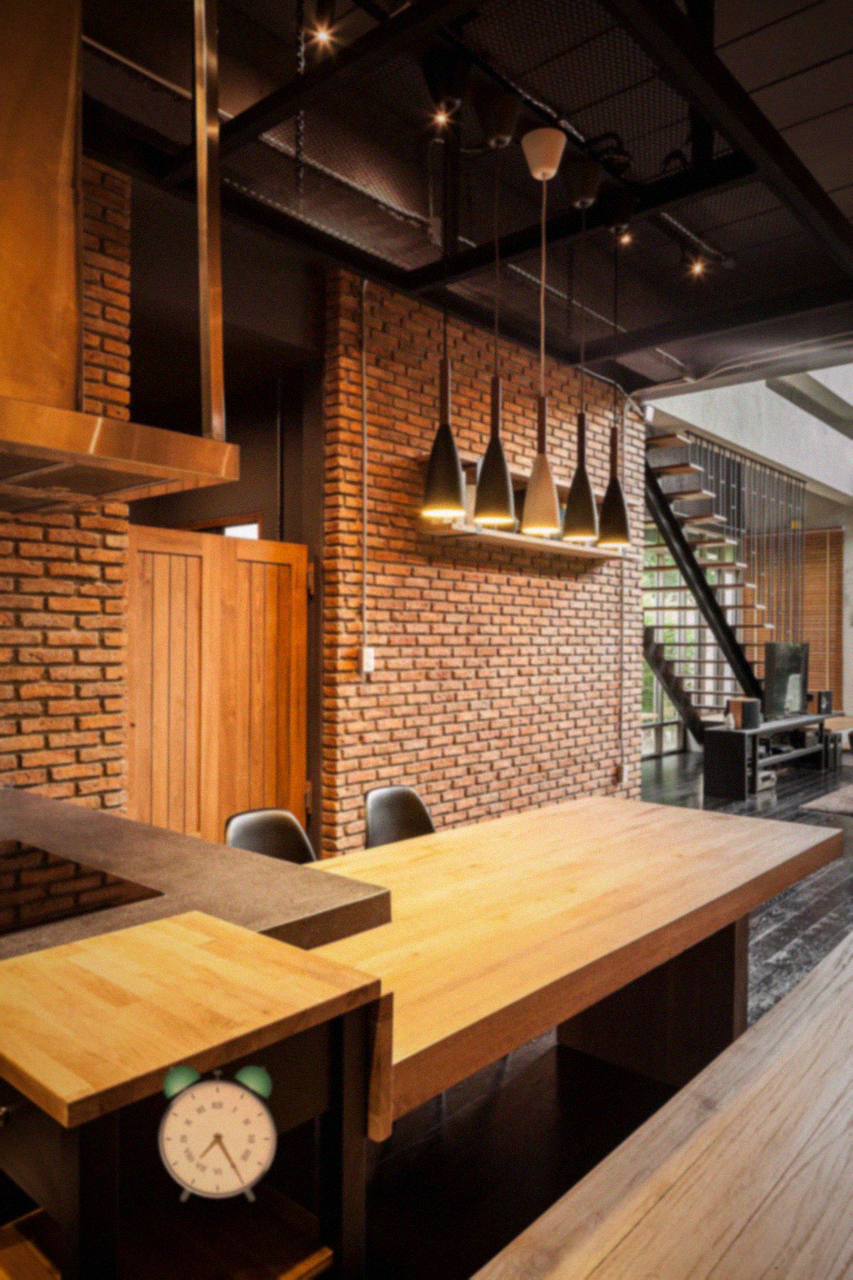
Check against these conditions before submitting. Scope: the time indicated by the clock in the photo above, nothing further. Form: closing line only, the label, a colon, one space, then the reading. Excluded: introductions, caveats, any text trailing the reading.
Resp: 7:25
